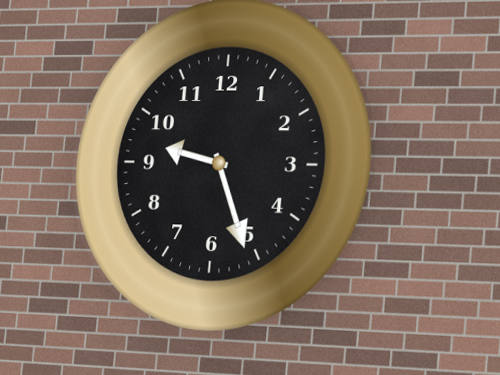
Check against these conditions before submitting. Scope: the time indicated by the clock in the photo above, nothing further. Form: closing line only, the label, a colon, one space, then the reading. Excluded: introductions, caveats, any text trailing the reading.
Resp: 9:26
